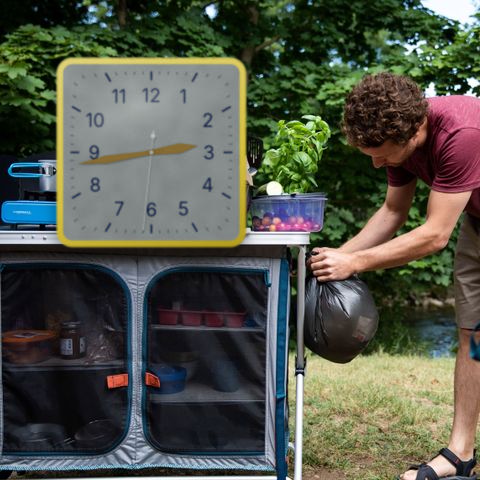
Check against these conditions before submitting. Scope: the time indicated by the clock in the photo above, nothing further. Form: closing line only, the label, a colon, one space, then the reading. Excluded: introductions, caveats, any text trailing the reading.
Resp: 2:43:31
